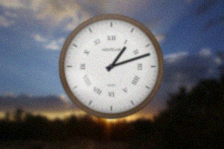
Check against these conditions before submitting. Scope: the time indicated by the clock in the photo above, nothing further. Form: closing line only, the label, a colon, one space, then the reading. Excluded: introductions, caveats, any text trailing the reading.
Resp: 1:12
